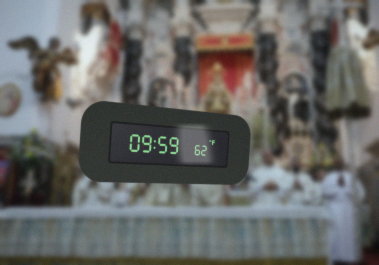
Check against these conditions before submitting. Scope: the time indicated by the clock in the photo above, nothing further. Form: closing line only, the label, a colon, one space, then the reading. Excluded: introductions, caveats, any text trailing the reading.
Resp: 9:59
